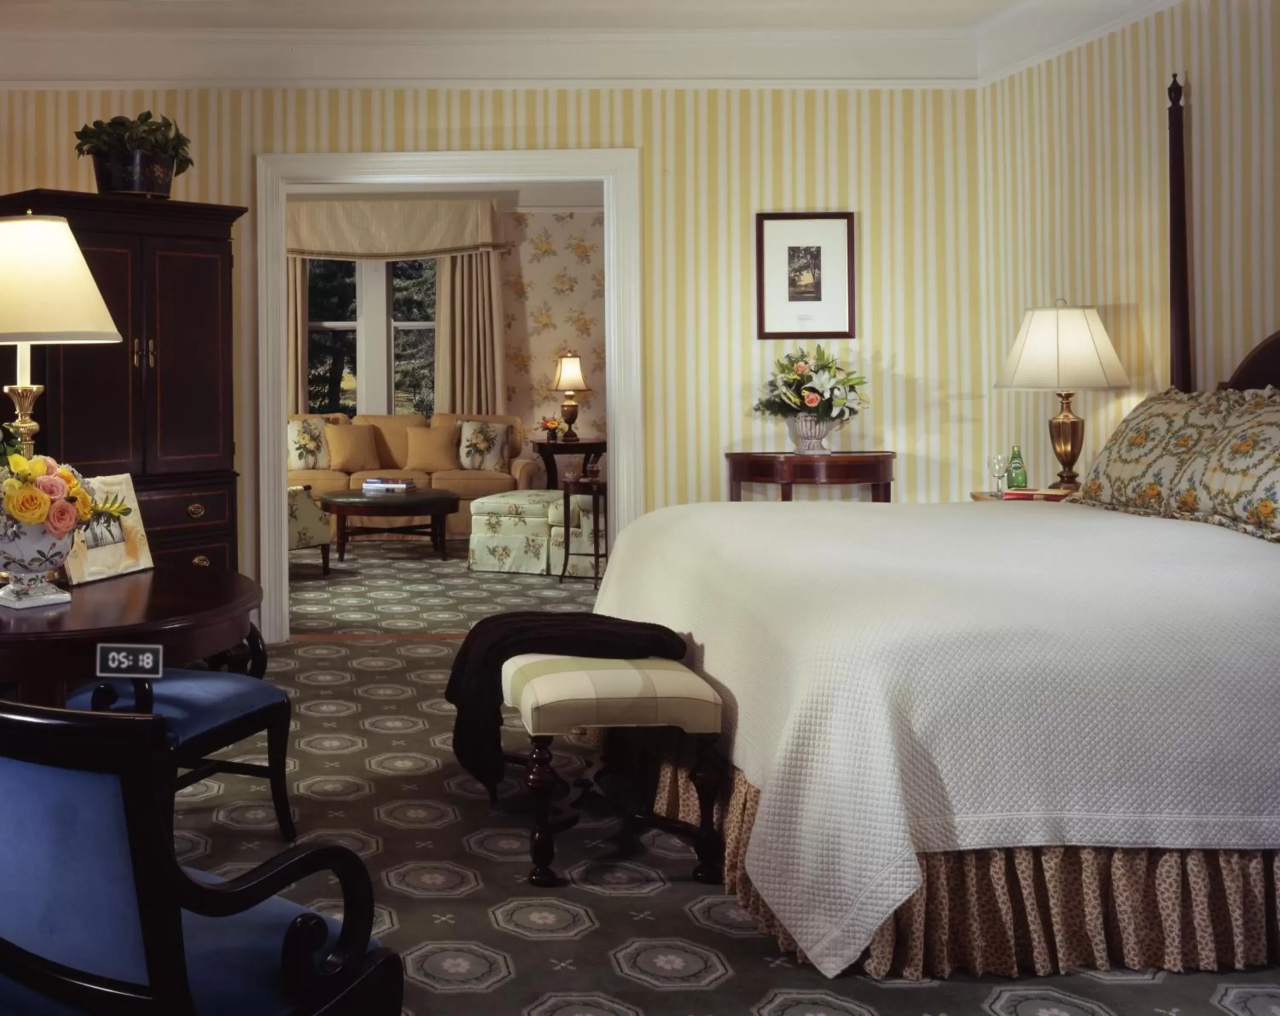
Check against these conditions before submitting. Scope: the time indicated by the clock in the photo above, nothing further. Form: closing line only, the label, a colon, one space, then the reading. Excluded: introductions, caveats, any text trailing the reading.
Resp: 5:18
